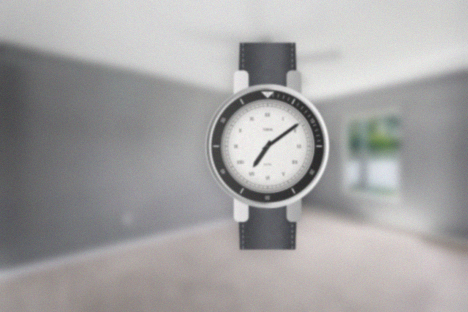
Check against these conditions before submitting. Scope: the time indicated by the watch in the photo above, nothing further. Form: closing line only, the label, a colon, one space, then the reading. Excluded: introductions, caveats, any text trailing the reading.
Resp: 7:09
